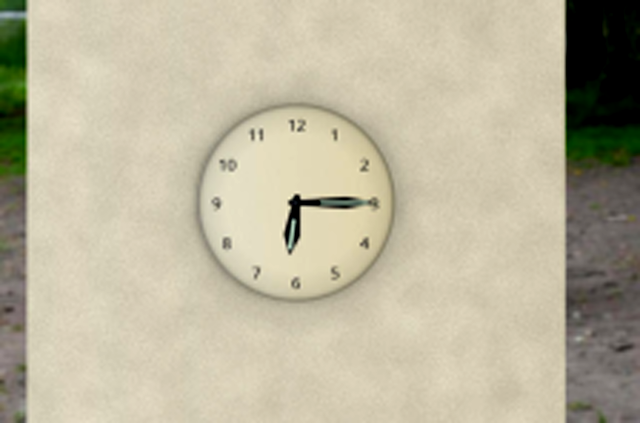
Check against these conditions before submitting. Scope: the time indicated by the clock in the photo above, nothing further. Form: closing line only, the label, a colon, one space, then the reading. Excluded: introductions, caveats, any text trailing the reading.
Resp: 6:15
